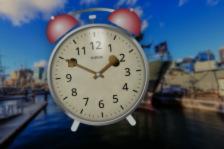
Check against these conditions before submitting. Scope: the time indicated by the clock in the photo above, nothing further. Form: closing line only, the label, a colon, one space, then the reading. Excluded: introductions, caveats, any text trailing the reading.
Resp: 1:50
